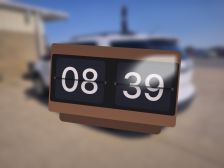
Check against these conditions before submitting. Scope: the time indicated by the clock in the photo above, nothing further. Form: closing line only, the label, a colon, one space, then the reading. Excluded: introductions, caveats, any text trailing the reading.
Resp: 8:39
